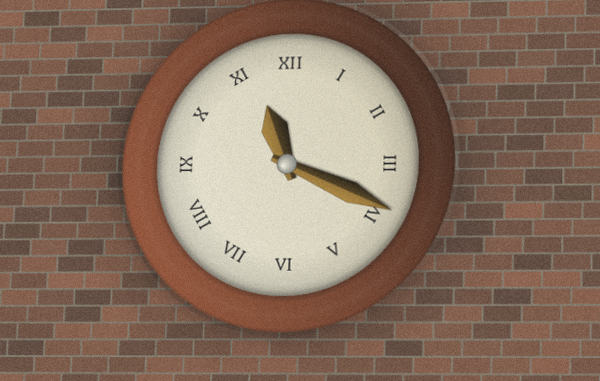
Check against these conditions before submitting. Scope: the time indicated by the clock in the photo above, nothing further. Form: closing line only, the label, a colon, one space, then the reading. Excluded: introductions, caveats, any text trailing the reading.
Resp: 11:19
